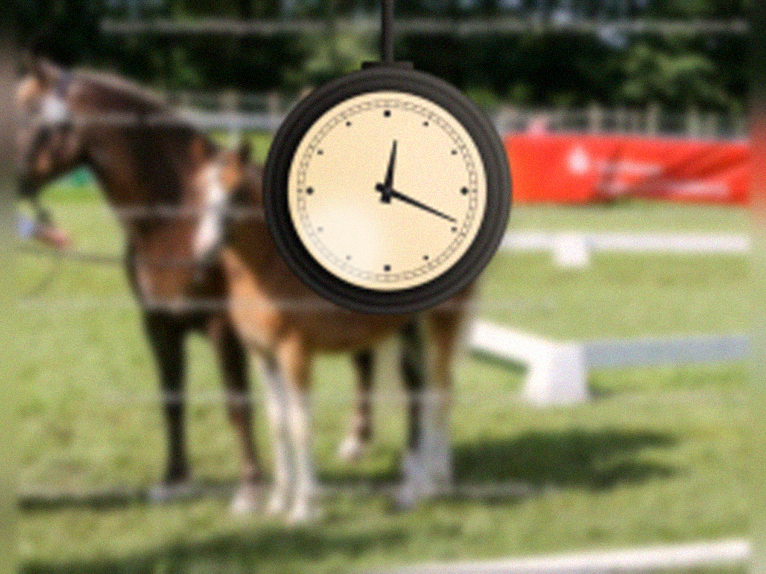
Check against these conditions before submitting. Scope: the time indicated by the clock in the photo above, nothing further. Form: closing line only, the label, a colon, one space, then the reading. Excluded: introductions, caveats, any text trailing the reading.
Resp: 12:19
